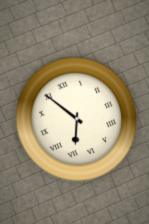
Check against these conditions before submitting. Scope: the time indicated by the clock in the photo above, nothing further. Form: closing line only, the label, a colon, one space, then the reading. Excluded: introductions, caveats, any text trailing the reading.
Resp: 6:55
